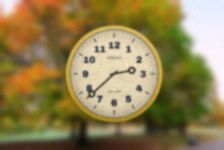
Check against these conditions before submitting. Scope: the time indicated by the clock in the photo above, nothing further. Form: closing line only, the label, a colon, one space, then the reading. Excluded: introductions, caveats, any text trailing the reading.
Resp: 2:38
